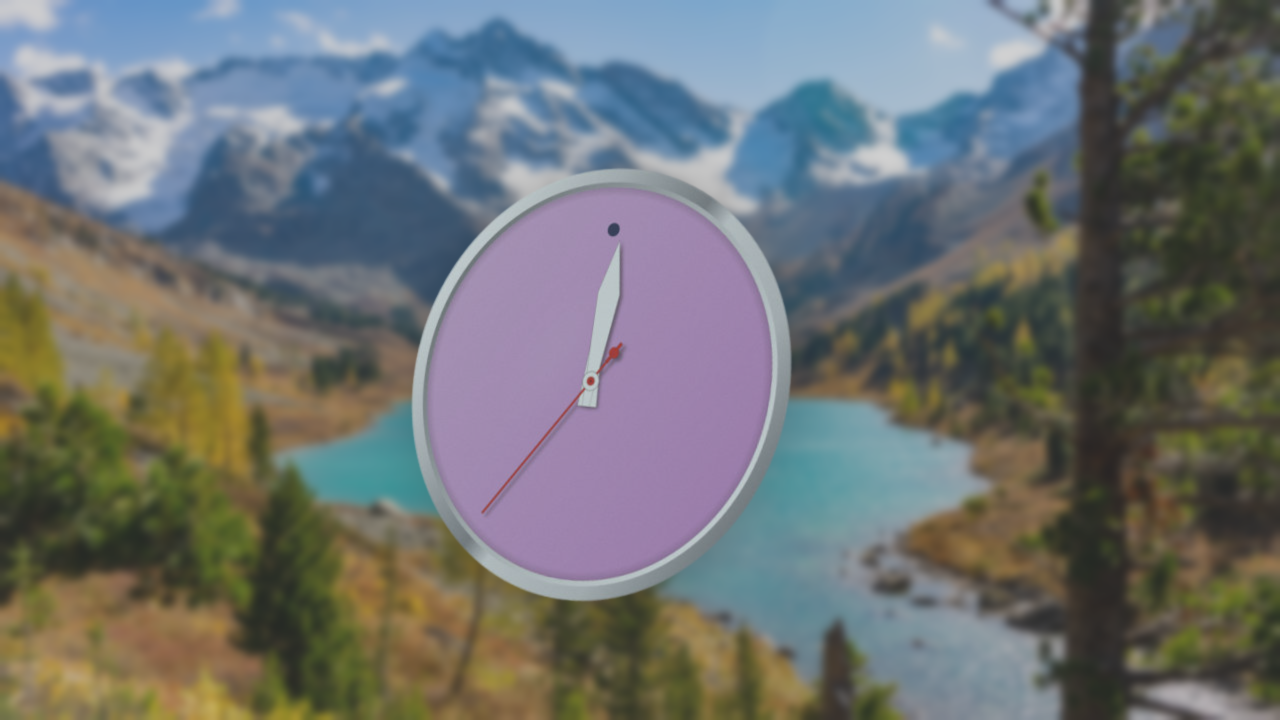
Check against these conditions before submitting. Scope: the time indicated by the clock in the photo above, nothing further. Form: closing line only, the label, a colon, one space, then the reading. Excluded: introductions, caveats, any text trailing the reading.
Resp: 12:00:36
